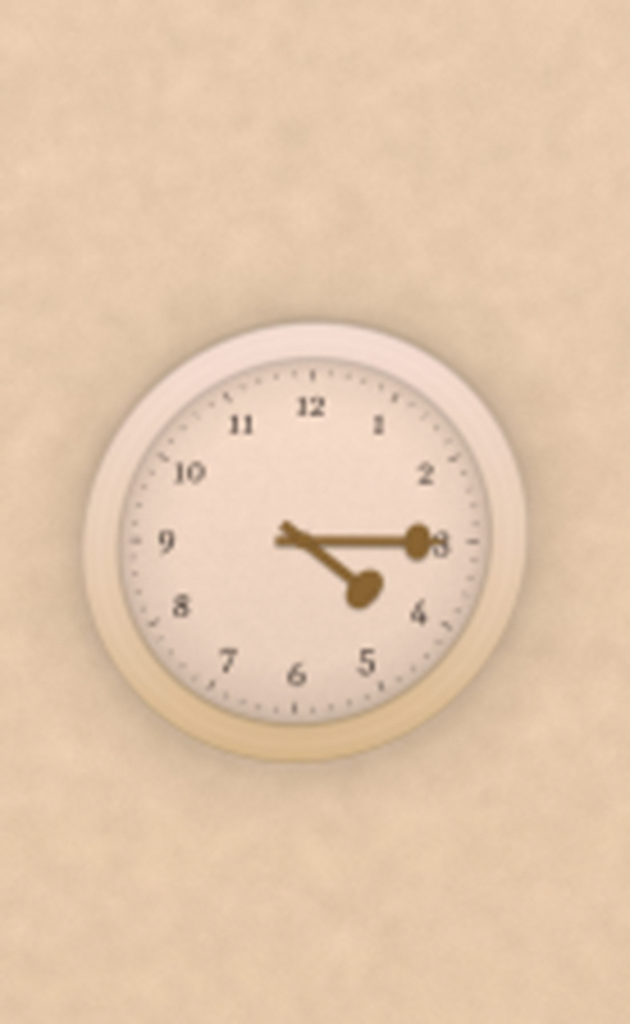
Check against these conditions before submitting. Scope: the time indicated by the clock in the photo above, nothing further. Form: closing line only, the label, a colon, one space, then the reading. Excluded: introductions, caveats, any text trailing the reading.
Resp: 4:15
